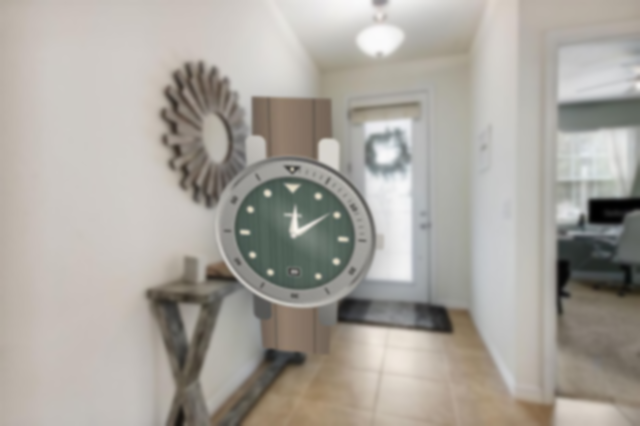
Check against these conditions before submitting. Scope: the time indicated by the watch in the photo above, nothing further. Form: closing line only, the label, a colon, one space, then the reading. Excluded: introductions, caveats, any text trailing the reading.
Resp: 12:09
